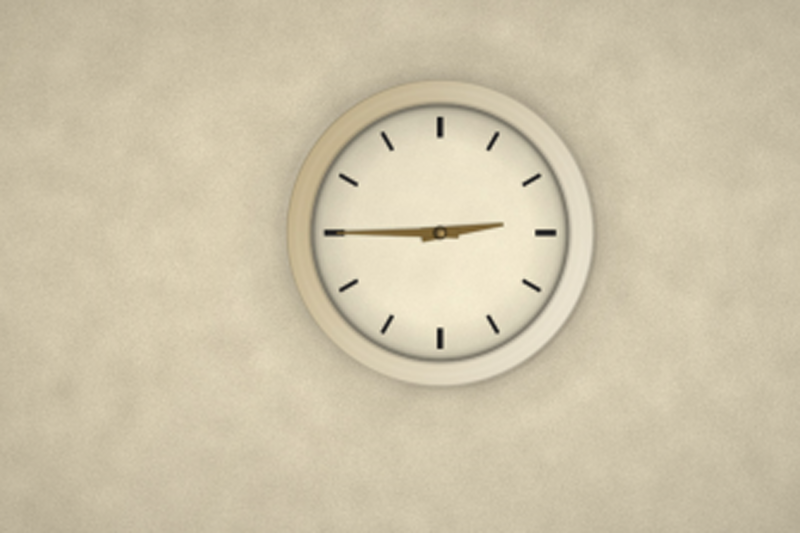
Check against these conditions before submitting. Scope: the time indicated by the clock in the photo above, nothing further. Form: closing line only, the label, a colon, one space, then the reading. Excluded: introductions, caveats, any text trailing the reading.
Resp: 2:45
